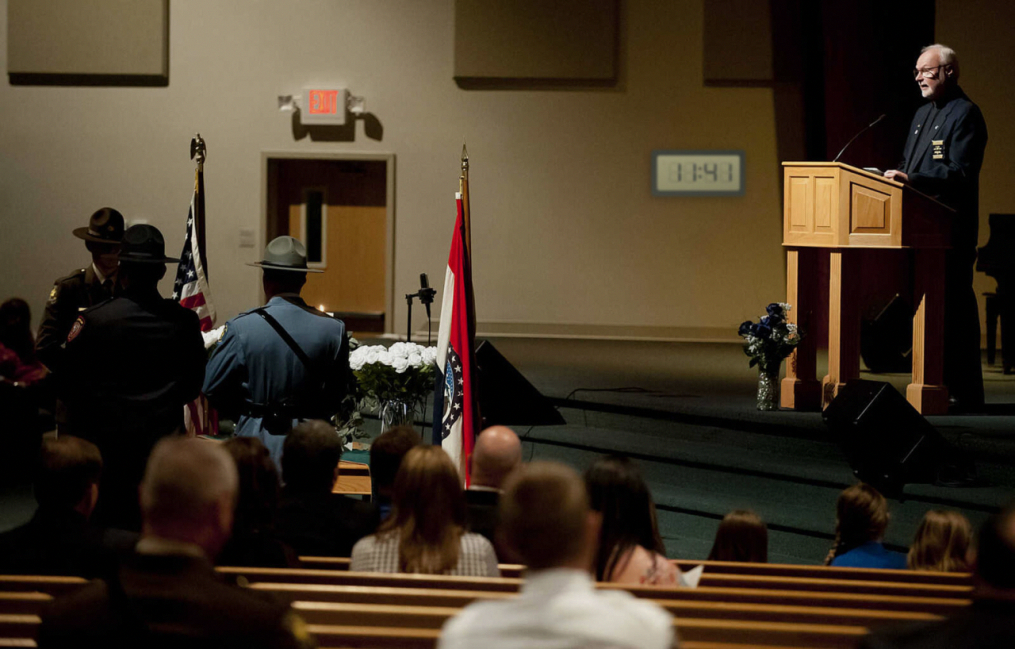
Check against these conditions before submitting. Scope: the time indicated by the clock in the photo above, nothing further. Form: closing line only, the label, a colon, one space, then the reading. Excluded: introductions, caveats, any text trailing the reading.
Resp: 11:41
